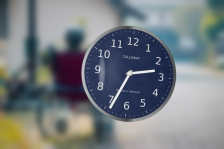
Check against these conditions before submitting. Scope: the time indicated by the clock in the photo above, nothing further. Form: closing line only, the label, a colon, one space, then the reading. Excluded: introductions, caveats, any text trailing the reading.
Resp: 2:34
